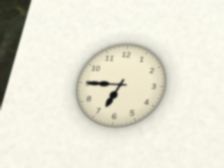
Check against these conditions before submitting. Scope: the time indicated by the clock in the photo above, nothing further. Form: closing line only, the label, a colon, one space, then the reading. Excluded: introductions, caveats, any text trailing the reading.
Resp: 6:45
